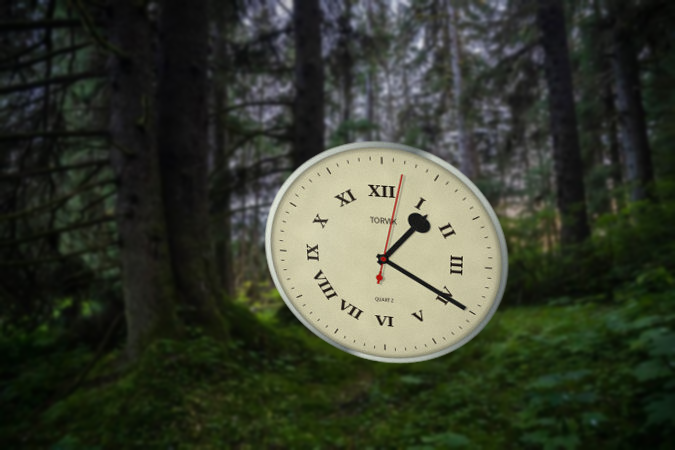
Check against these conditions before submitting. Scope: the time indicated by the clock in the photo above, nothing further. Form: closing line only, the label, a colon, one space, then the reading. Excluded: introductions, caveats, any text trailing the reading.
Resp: 1:20:02
